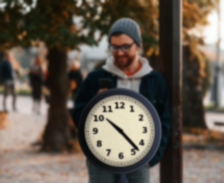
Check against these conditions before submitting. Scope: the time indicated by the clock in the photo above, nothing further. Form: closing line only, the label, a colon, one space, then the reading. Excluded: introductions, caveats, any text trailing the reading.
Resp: 10:23
